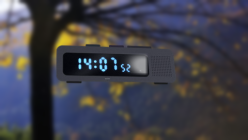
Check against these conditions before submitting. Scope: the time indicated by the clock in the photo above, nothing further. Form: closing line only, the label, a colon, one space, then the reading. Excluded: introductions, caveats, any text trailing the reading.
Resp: 14:07:52
